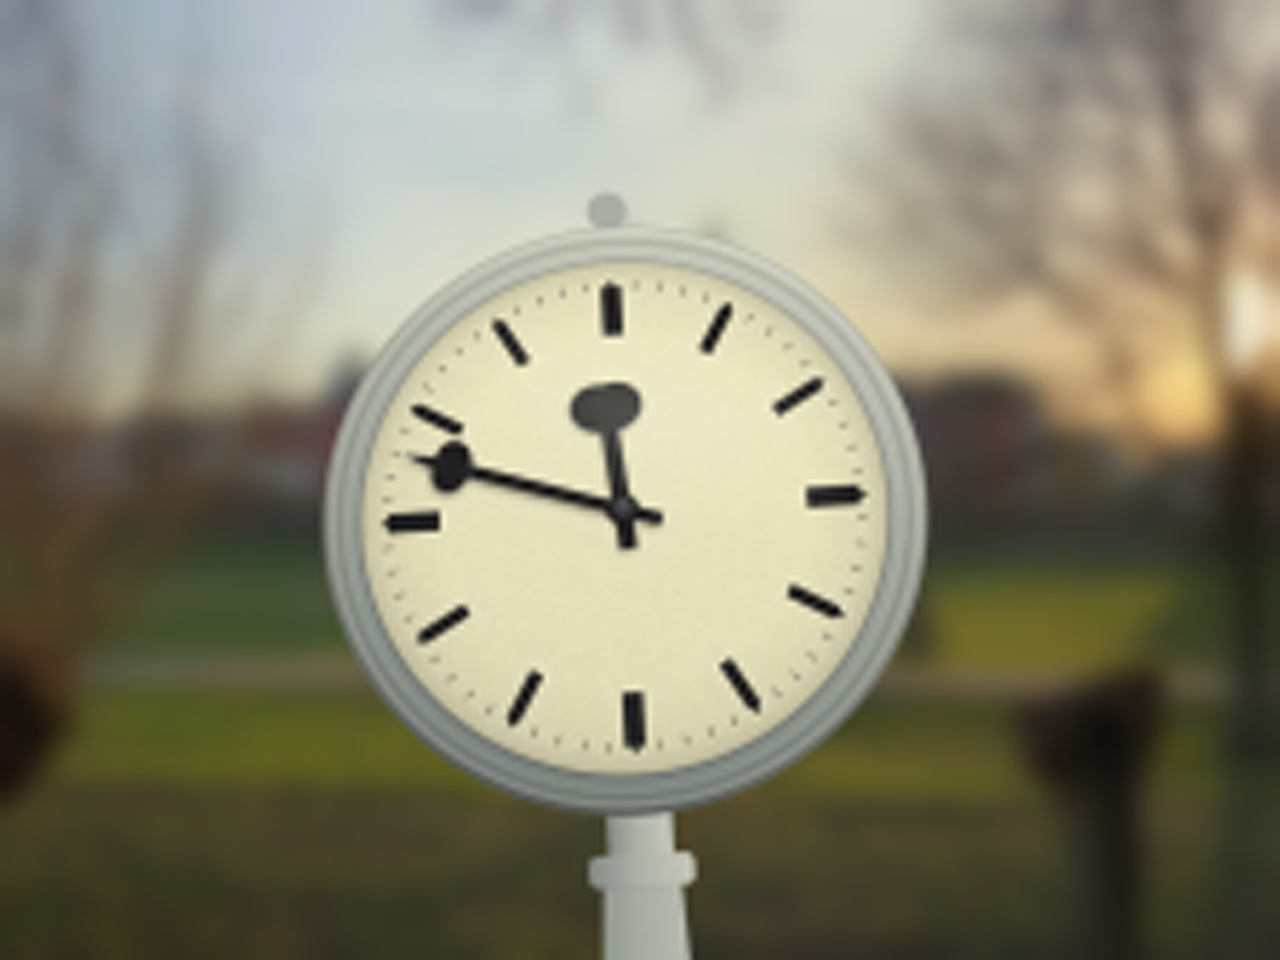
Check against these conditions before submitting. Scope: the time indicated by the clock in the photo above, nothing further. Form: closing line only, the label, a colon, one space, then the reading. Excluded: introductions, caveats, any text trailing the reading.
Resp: 11:48
